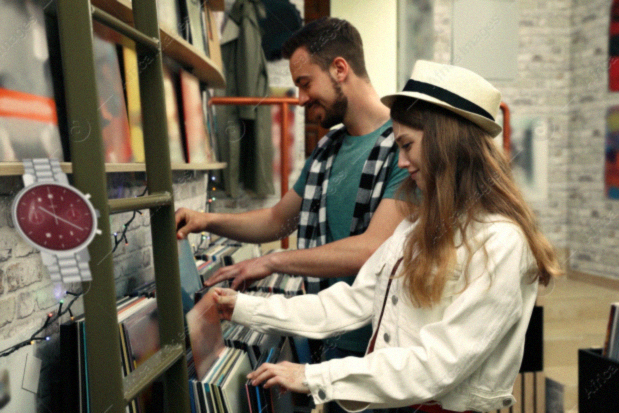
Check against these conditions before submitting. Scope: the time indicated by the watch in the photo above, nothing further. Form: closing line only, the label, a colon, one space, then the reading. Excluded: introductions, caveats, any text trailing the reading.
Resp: 10:21
